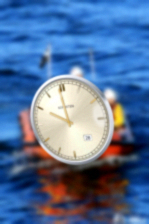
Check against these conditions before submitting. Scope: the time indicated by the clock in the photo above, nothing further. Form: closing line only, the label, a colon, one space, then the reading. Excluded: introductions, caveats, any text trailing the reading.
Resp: 9:59
